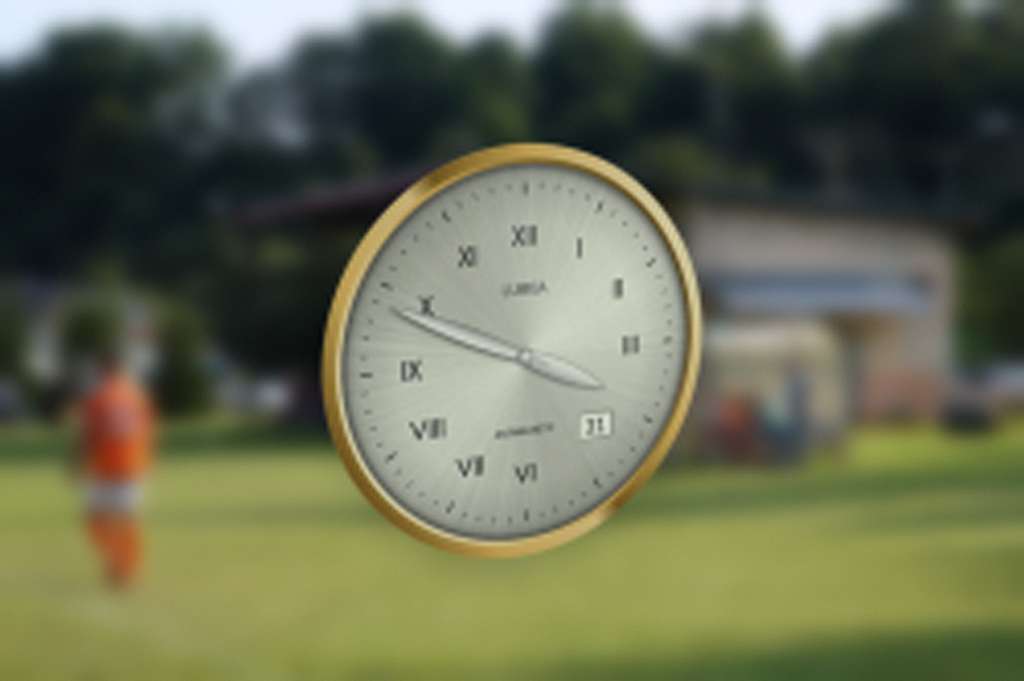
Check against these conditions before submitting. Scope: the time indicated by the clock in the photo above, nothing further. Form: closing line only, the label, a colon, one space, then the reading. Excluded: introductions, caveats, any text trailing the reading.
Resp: 3:49
